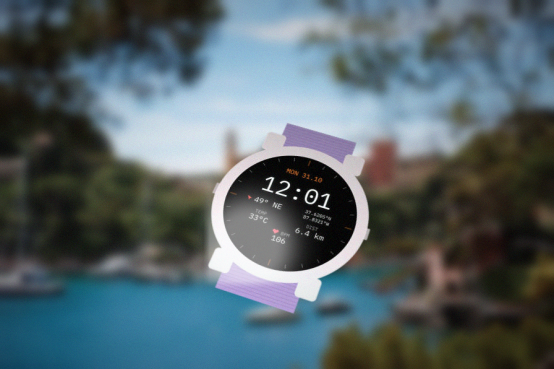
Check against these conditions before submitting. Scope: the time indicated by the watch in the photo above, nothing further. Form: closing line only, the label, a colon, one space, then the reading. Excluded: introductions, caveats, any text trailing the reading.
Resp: 12:01
